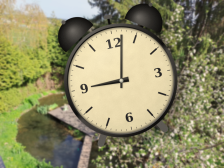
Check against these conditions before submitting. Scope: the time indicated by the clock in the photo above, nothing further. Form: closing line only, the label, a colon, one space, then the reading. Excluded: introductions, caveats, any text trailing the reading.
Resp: 9:02
